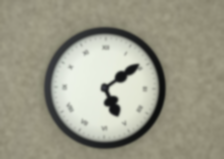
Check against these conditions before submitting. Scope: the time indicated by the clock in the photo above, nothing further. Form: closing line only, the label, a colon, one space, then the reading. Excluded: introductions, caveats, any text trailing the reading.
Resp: 5:09
